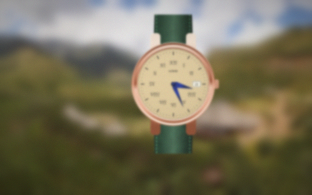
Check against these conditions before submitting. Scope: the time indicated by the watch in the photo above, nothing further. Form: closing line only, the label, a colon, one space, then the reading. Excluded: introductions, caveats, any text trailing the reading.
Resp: 3:26
